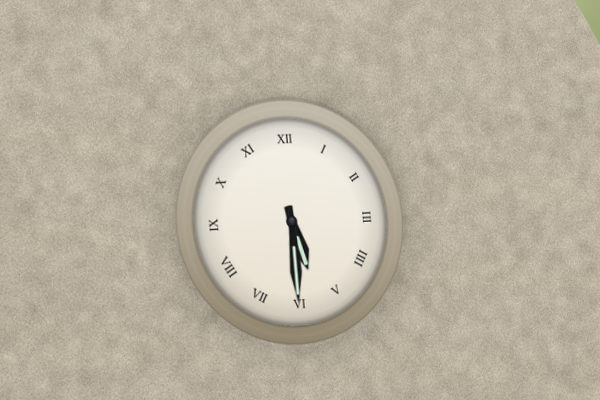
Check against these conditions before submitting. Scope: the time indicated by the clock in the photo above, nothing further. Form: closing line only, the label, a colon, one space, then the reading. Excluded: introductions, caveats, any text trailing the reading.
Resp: 5:30
